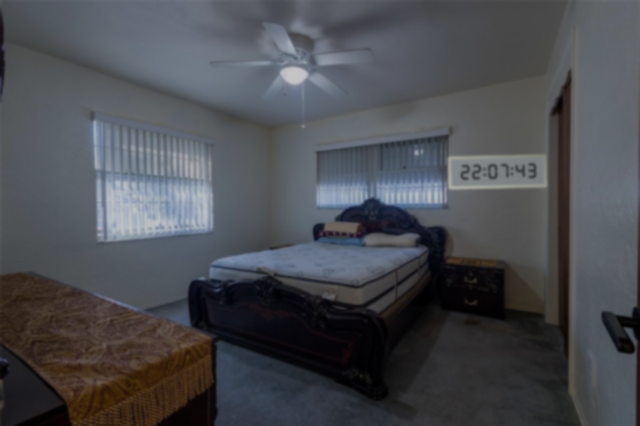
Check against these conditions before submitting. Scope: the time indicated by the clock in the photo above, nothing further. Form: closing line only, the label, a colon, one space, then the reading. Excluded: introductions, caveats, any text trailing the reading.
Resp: 22:07:43
